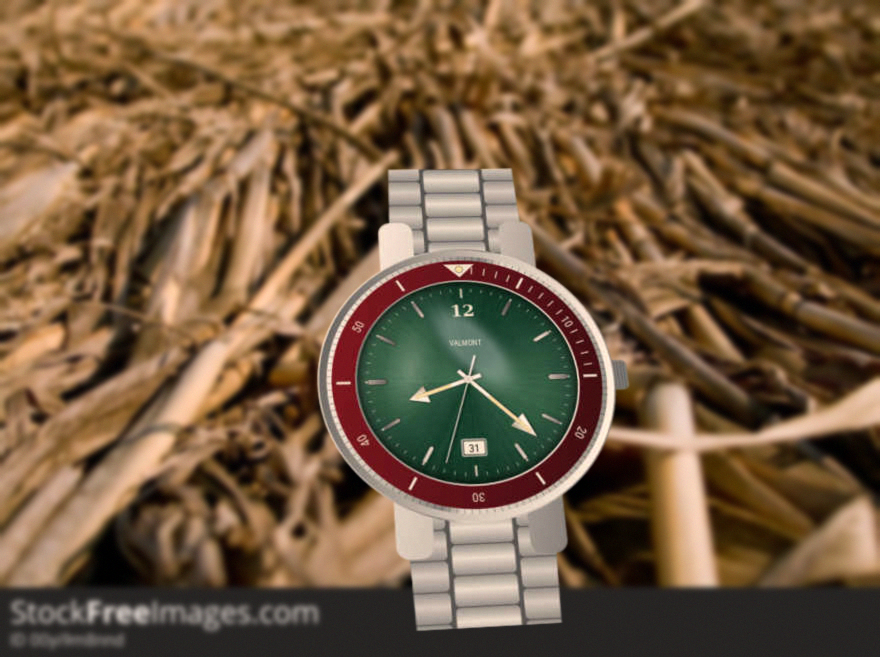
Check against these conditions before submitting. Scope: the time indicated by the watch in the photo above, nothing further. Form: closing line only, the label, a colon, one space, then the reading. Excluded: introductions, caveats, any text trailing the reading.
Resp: 8:22:33
